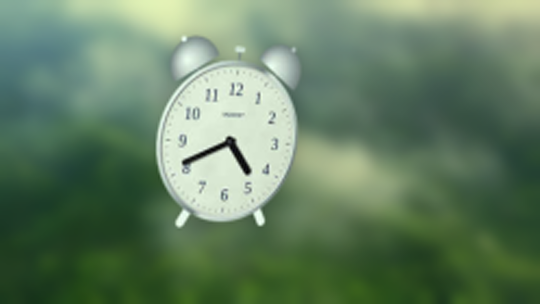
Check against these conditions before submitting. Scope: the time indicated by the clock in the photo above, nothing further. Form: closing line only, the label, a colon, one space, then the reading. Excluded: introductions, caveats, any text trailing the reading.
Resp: 4:41
